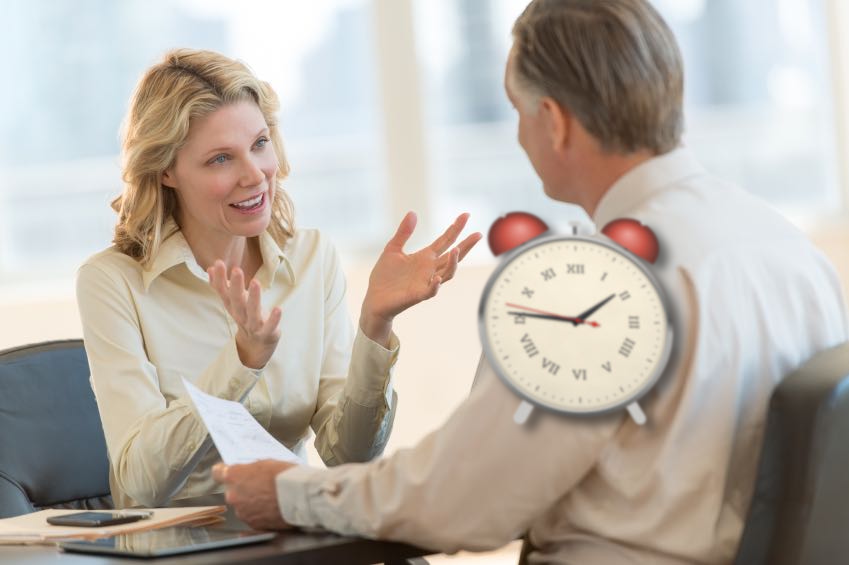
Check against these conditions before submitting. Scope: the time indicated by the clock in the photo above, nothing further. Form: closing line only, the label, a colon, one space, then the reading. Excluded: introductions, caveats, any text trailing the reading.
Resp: 1:45:47
